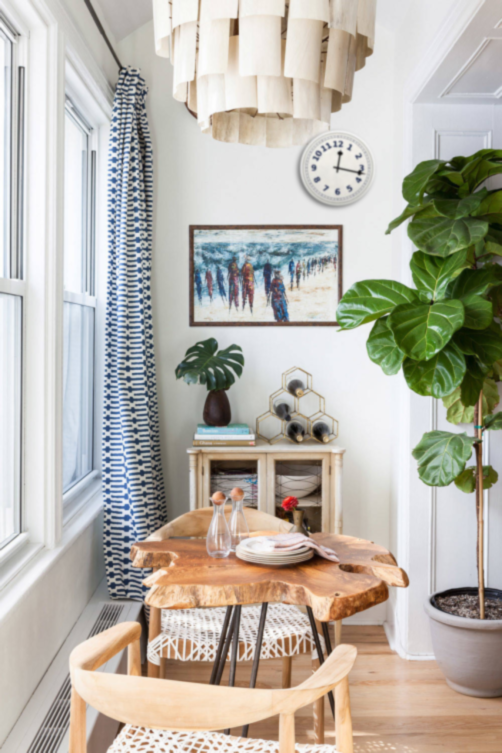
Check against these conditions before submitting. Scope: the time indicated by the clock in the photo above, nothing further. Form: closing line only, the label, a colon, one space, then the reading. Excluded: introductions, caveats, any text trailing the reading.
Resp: 12:17
